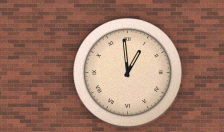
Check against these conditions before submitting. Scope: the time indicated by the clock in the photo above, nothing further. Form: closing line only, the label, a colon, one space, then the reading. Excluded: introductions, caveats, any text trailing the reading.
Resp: 12:59
